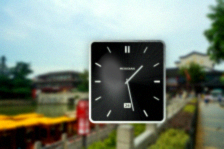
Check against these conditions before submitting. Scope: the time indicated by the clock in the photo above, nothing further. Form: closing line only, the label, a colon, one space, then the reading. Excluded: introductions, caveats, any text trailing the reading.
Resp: 1:28
